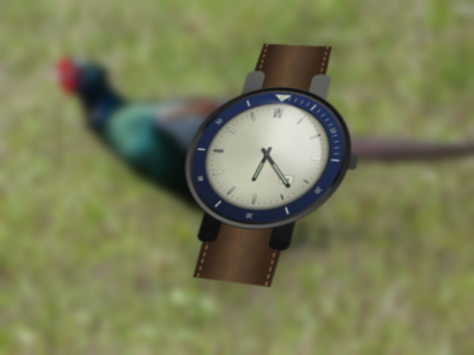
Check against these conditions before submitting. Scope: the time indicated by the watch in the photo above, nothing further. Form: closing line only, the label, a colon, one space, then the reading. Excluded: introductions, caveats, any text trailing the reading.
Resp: 6:23
